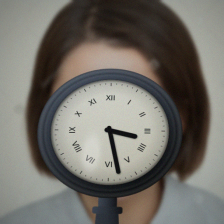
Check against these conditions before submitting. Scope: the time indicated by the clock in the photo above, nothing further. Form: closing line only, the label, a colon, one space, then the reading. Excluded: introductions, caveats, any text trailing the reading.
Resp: 3:28
